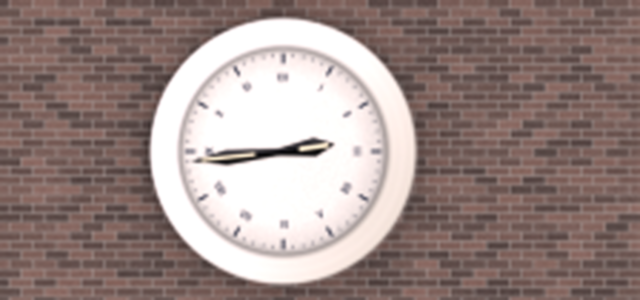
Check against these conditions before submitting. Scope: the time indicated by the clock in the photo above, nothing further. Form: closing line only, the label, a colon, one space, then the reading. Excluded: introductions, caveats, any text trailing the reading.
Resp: 2:44
